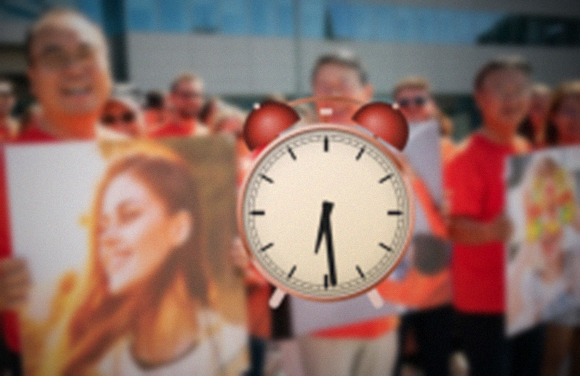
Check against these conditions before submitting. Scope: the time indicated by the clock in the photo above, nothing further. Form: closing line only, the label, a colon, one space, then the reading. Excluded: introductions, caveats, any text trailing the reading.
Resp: 6:29
